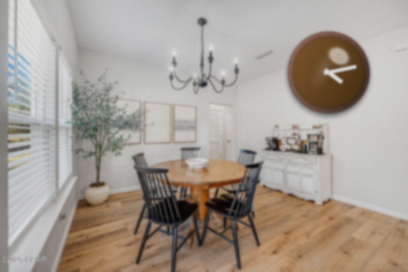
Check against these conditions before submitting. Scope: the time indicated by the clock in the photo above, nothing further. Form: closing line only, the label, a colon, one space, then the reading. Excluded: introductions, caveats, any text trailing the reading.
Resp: 4:13
